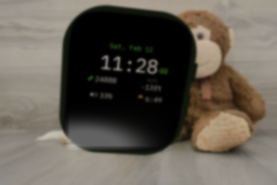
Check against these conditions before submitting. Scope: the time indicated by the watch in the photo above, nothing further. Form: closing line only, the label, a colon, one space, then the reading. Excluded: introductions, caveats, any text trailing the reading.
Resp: 11:28
